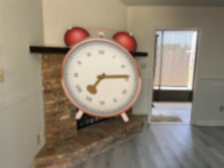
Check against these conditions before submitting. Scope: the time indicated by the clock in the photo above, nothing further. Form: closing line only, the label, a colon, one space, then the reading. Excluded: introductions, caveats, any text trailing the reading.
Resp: 7:14
